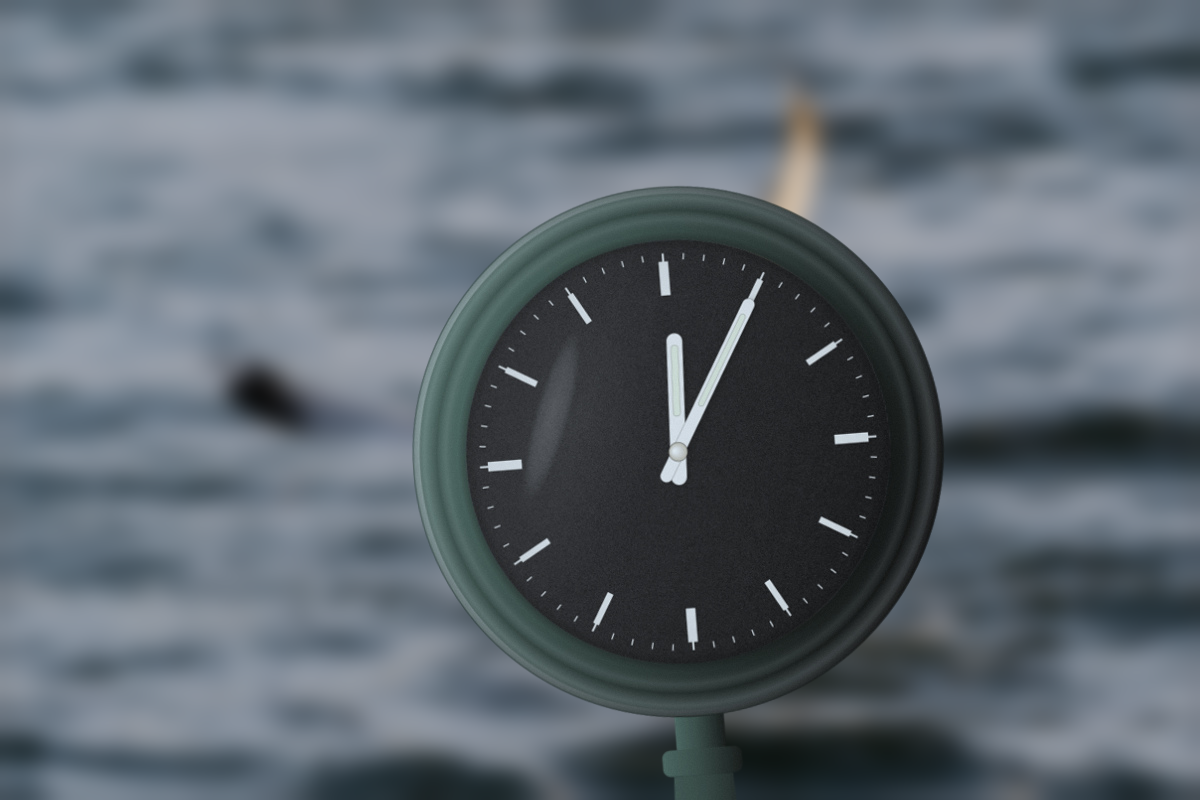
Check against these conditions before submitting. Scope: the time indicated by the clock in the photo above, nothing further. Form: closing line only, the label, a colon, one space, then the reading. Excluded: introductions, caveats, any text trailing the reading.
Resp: 12:05
